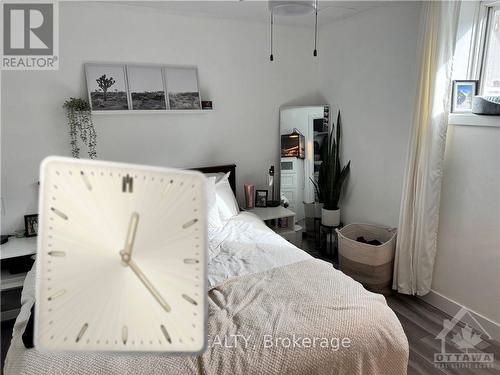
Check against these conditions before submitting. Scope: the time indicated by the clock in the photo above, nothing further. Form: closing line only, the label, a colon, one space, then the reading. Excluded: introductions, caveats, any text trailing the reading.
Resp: 12:23
